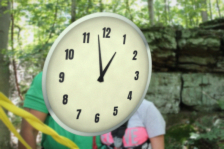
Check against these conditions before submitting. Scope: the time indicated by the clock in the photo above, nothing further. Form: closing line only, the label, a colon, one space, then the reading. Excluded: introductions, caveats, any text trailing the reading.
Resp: 12:58
